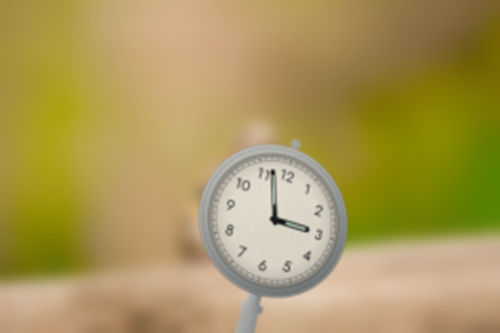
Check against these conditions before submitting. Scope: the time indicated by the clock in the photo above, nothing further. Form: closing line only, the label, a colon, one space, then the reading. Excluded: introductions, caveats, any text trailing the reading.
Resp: 2:57
